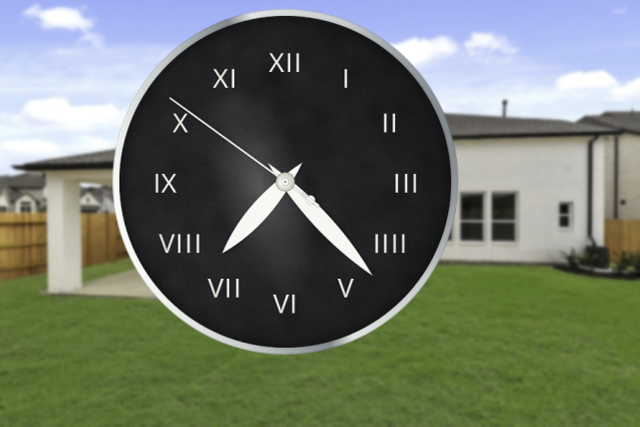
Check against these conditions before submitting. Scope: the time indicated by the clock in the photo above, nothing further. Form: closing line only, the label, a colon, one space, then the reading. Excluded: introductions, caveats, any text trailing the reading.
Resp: 7:22:51
